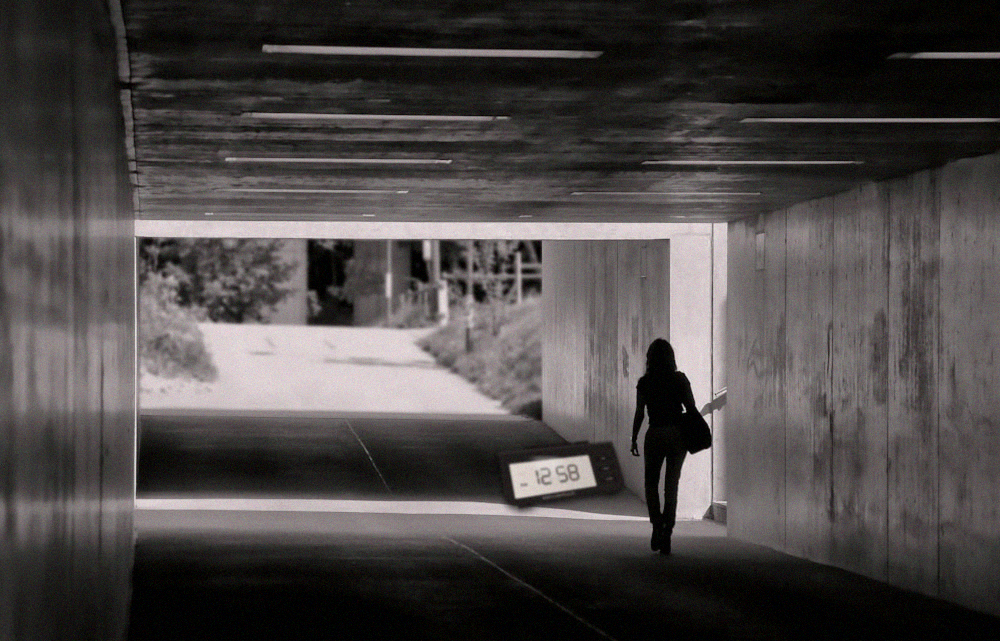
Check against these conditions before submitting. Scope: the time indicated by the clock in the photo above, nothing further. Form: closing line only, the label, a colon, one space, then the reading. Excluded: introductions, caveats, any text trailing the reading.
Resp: 12:58
